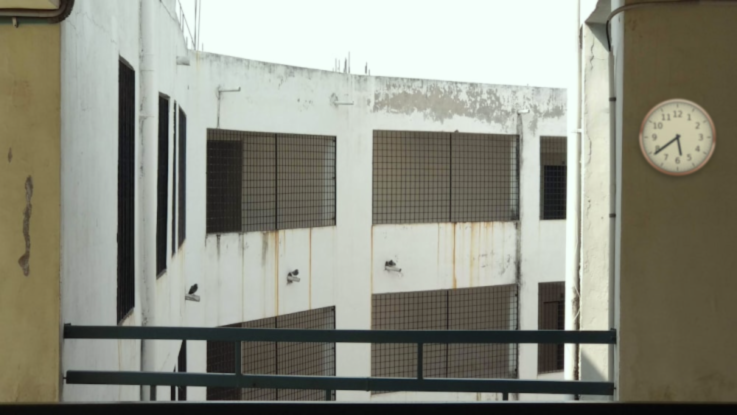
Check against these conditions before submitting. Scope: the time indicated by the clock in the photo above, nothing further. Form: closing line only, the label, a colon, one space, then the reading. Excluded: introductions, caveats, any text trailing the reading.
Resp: 5:39
